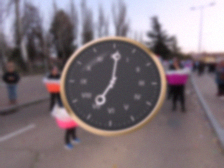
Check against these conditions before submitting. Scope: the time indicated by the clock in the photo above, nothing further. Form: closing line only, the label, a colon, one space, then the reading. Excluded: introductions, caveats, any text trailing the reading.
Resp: 7:01
